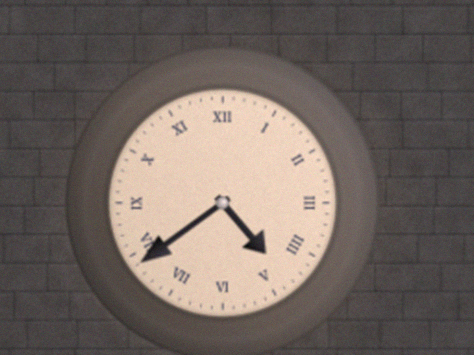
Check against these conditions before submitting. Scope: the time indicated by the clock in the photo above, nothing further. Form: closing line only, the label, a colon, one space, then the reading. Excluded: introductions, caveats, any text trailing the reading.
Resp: 4:39
